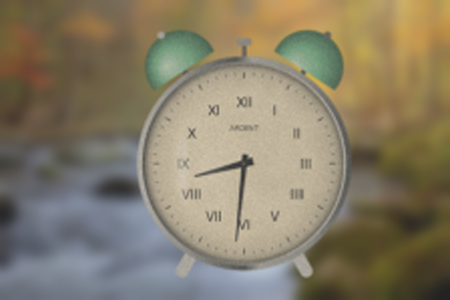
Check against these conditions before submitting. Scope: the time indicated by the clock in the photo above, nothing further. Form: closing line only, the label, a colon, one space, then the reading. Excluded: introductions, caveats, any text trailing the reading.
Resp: 8:31
